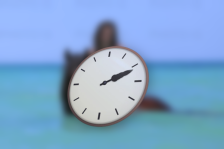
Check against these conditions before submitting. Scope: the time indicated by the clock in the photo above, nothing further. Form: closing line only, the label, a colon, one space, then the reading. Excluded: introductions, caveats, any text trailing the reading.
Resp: 2:11
